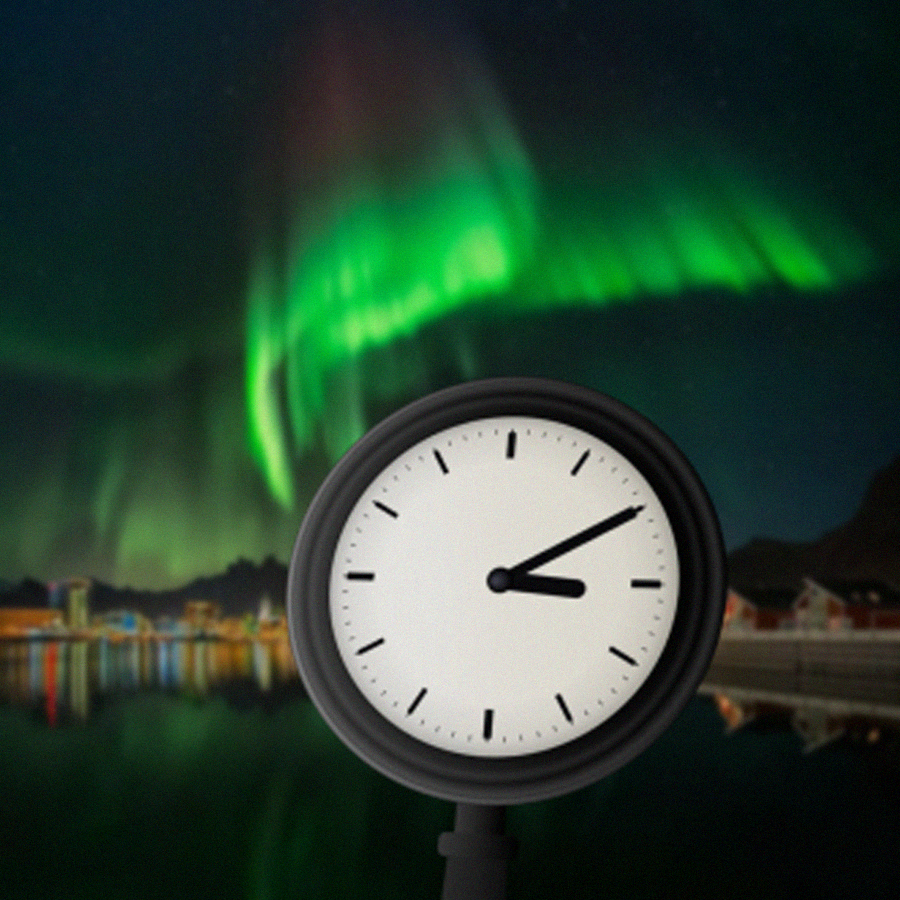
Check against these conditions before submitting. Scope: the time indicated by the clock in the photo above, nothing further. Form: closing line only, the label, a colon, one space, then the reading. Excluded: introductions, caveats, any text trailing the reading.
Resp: 3:10
